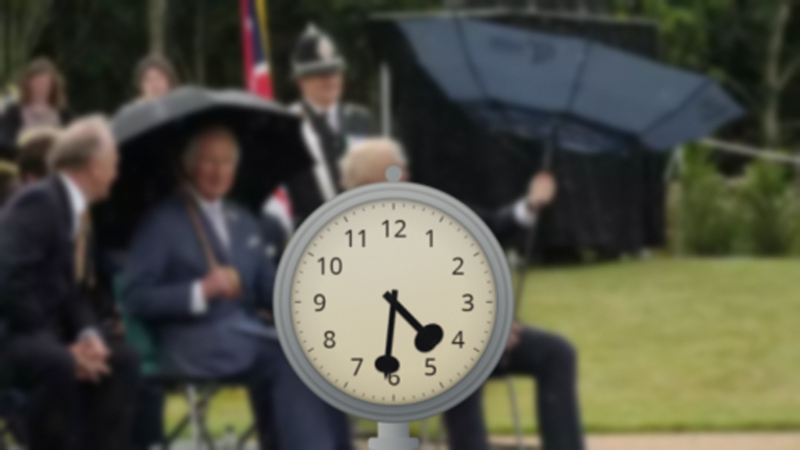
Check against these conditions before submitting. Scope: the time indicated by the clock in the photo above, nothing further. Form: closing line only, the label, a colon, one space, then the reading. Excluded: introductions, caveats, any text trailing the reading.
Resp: 4:31
